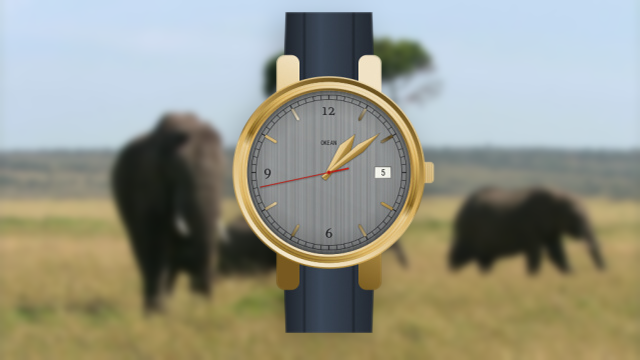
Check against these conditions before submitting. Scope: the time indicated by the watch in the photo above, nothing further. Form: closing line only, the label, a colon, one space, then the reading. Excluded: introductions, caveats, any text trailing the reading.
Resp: 1:08:43
